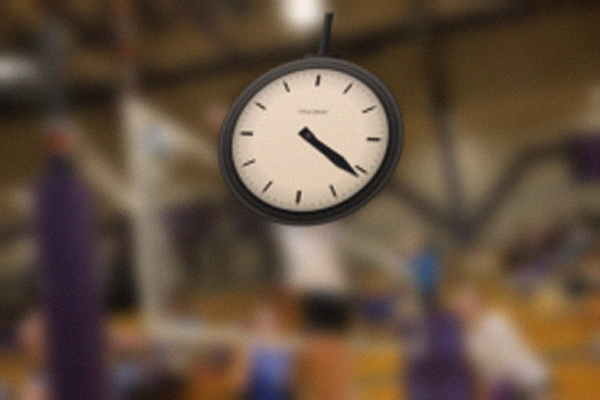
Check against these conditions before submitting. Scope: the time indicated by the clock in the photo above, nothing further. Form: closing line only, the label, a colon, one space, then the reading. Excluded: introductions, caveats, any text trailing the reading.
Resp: 4:21
